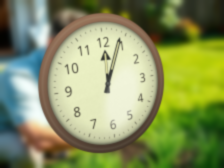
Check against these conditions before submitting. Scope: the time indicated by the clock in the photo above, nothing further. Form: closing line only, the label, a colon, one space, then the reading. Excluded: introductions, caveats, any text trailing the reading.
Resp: 12:04
